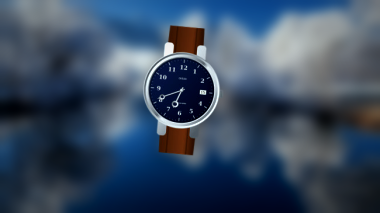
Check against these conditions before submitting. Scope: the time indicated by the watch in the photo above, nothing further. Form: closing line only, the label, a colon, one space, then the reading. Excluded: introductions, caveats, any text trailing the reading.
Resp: 6:41
